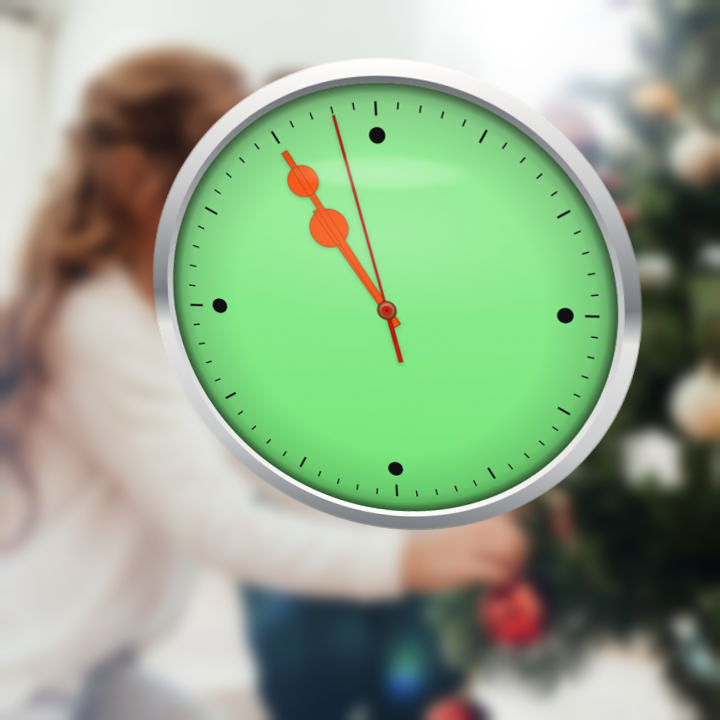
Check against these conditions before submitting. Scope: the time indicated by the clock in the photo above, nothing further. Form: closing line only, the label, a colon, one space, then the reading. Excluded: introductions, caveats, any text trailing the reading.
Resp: 10:54:58
